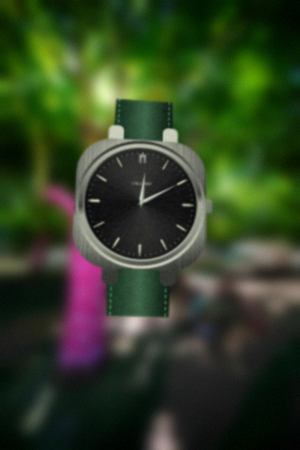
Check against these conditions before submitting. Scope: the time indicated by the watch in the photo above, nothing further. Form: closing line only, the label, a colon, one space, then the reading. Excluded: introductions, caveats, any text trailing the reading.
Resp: 12:10
